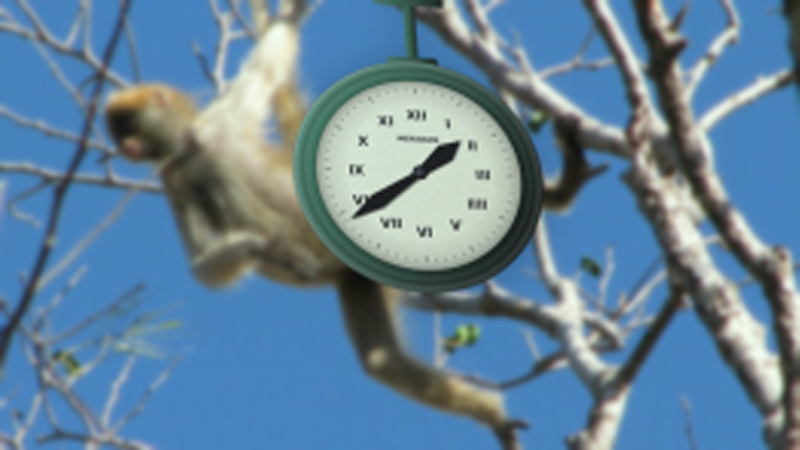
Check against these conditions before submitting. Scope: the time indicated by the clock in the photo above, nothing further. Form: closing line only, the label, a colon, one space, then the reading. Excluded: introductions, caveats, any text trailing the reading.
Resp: 1:39
